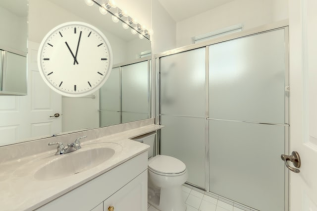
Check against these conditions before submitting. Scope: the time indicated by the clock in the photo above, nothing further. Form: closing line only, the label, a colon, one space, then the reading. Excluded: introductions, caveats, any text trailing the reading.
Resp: 11:02
